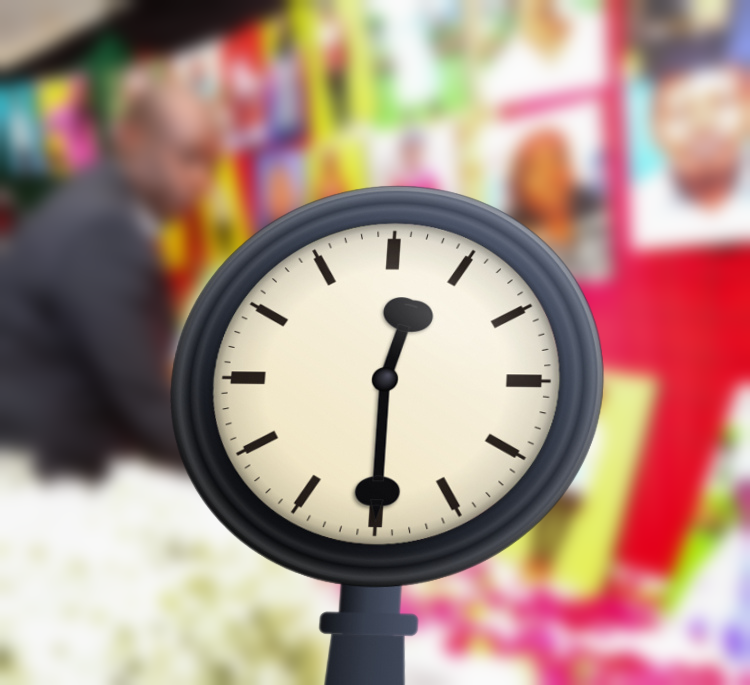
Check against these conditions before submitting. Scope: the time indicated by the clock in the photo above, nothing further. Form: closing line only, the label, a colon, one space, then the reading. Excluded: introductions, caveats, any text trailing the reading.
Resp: 12:30
